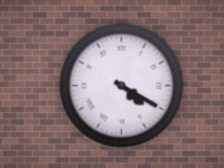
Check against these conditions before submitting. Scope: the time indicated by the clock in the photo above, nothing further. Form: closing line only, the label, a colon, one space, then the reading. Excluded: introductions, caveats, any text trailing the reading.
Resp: 4:20
